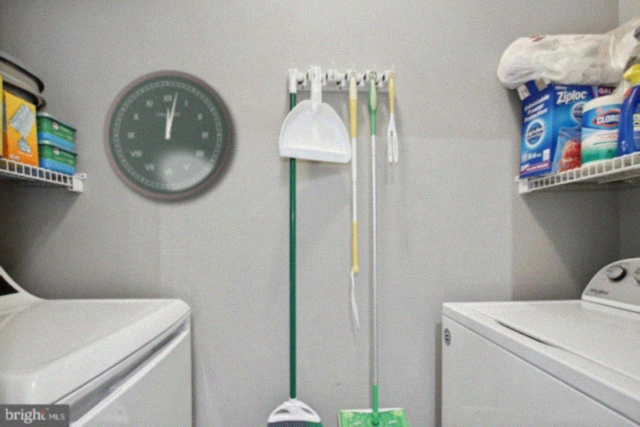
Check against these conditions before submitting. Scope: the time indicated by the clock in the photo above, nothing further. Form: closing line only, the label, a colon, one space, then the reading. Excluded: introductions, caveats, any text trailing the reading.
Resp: 12:02
